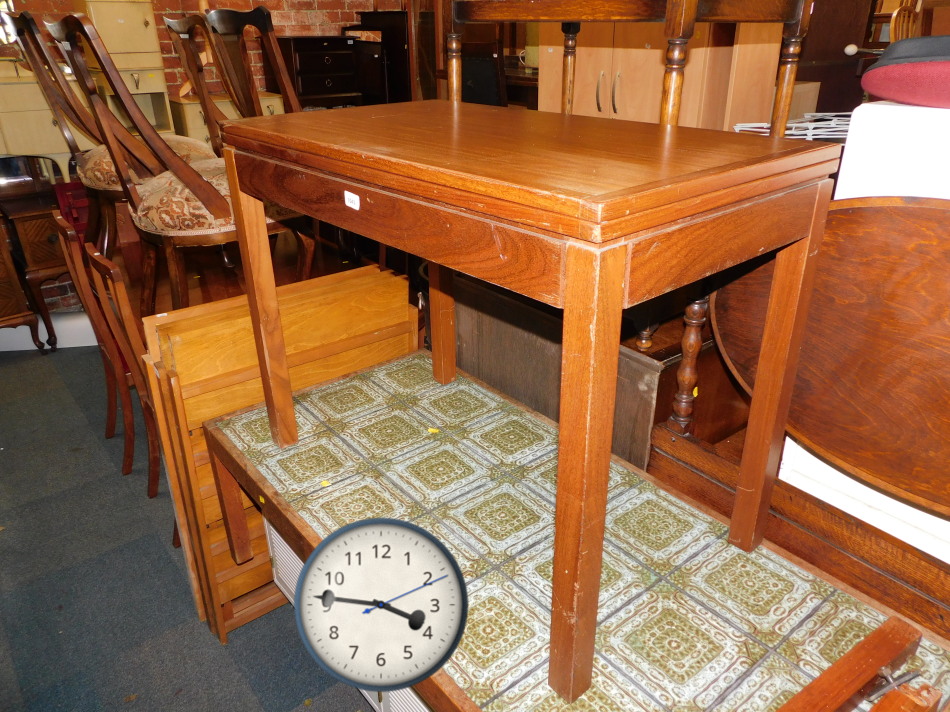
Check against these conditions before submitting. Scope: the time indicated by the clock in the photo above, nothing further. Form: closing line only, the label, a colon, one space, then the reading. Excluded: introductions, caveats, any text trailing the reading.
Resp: 3:46:11
